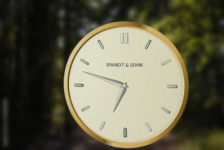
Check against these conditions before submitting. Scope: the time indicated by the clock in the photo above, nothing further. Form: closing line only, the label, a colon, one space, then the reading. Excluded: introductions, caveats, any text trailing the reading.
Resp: 6:48
